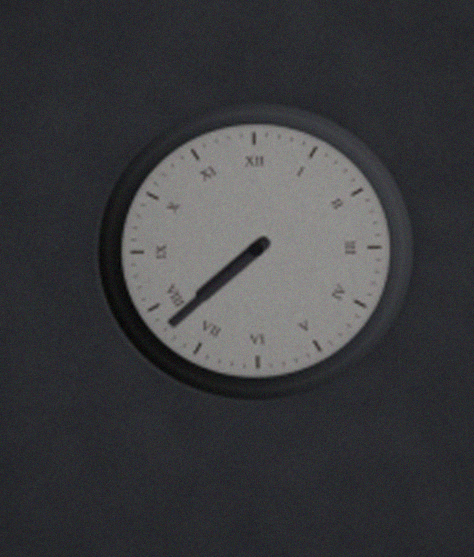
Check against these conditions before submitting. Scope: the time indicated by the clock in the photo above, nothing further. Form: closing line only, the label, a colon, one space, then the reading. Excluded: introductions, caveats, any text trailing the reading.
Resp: 7:38
